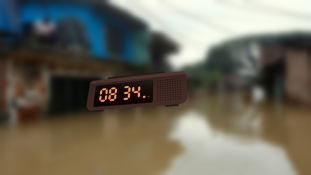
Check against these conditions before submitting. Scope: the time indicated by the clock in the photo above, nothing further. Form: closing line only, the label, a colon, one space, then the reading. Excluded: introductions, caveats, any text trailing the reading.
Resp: 8:34
